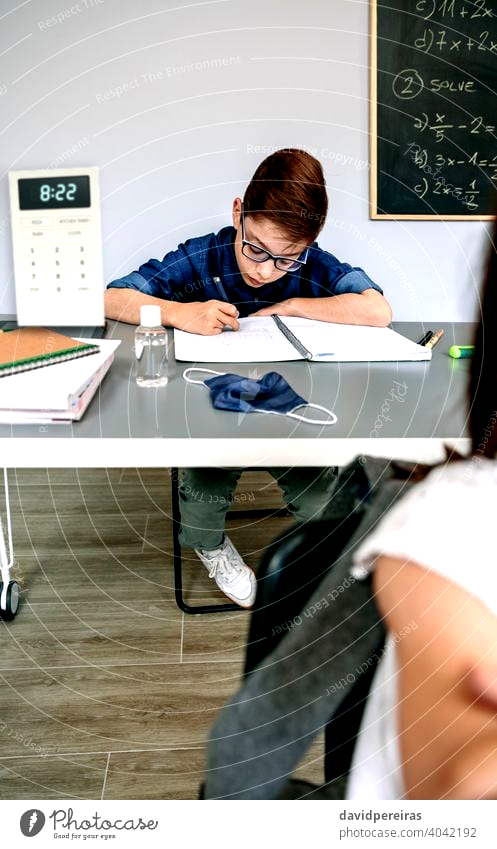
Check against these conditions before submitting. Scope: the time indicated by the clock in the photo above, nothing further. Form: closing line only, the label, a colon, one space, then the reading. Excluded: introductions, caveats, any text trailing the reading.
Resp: 8:22
